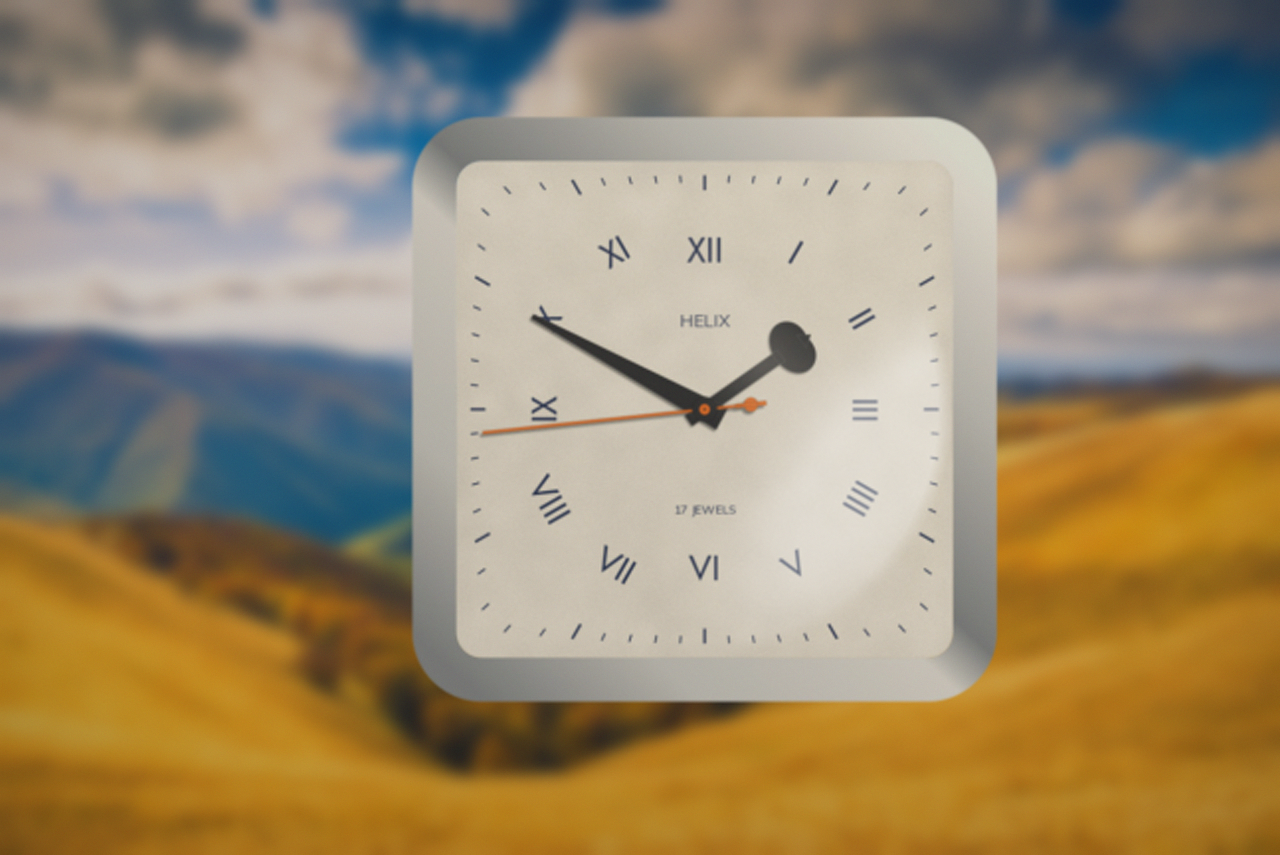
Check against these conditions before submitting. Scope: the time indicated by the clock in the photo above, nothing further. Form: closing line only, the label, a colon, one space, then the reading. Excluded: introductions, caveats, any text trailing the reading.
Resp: 1:49:44
